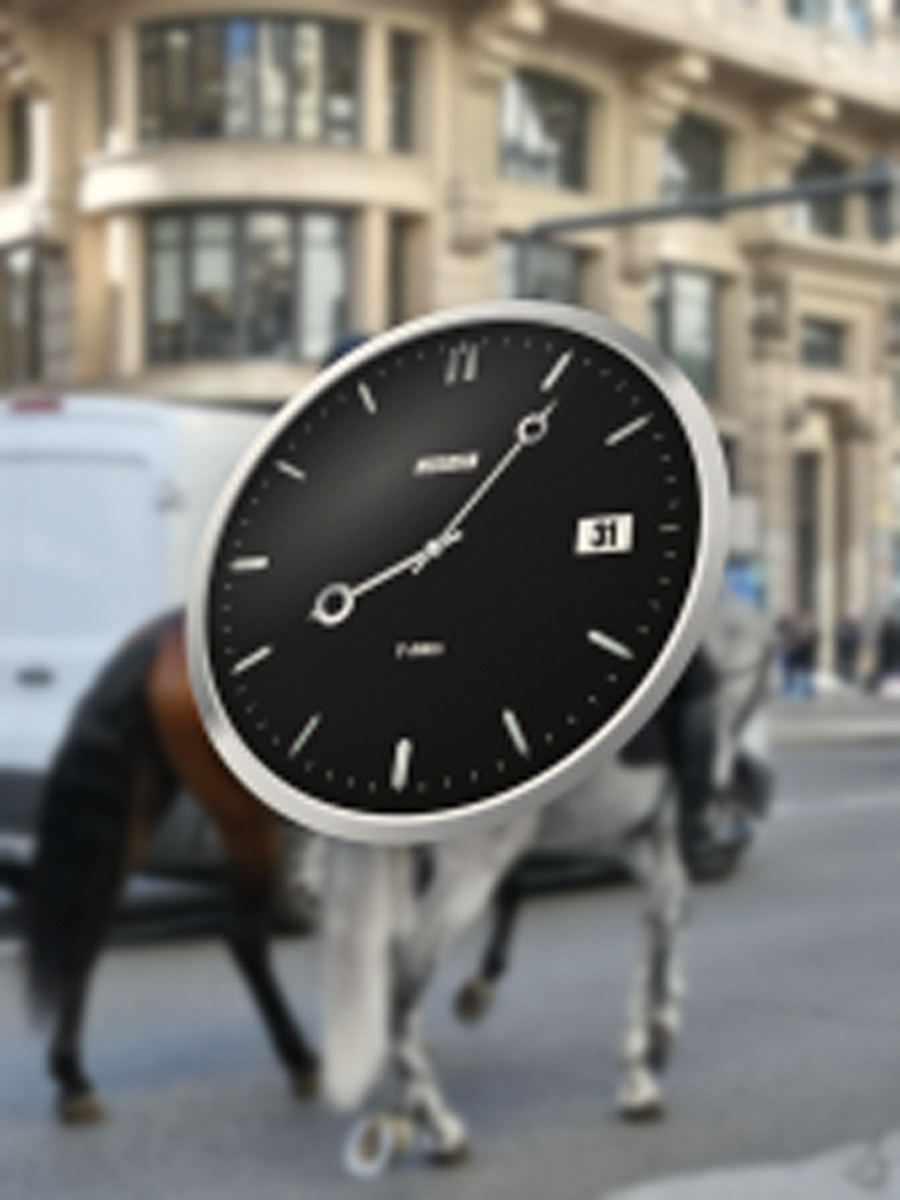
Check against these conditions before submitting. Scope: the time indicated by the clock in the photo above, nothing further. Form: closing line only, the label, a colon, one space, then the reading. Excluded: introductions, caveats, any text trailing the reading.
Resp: 8:06
